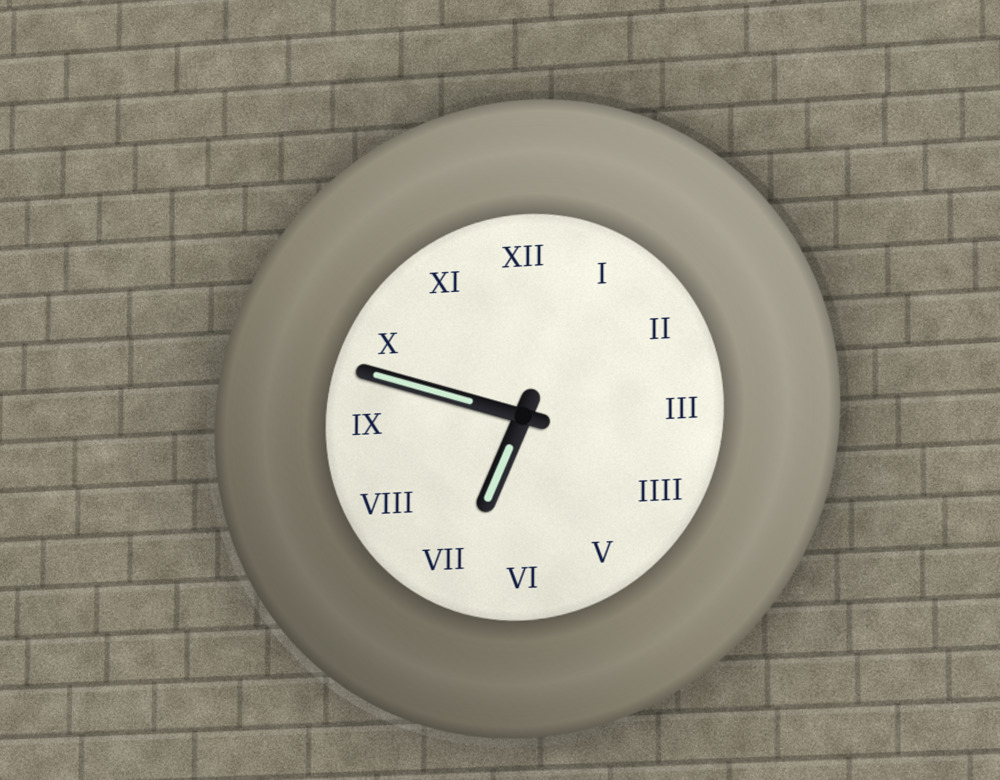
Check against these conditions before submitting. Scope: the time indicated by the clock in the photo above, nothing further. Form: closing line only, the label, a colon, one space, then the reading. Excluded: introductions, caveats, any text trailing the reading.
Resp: 6:48
